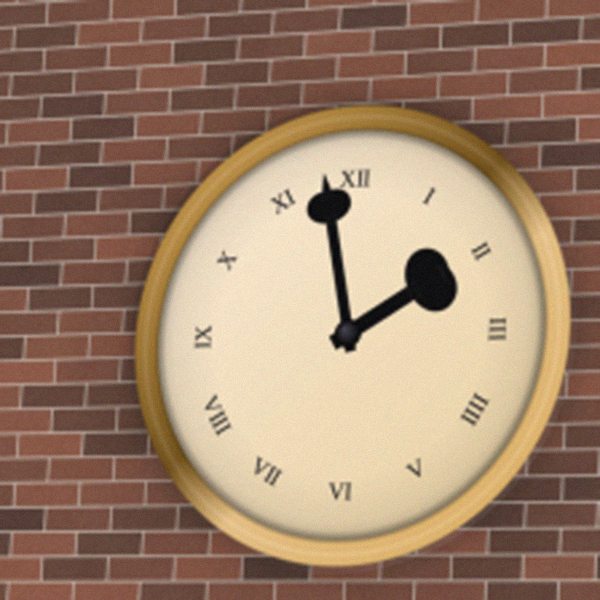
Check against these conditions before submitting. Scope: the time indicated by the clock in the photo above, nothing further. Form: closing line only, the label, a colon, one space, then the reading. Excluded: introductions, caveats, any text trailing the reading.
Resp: 1:58
